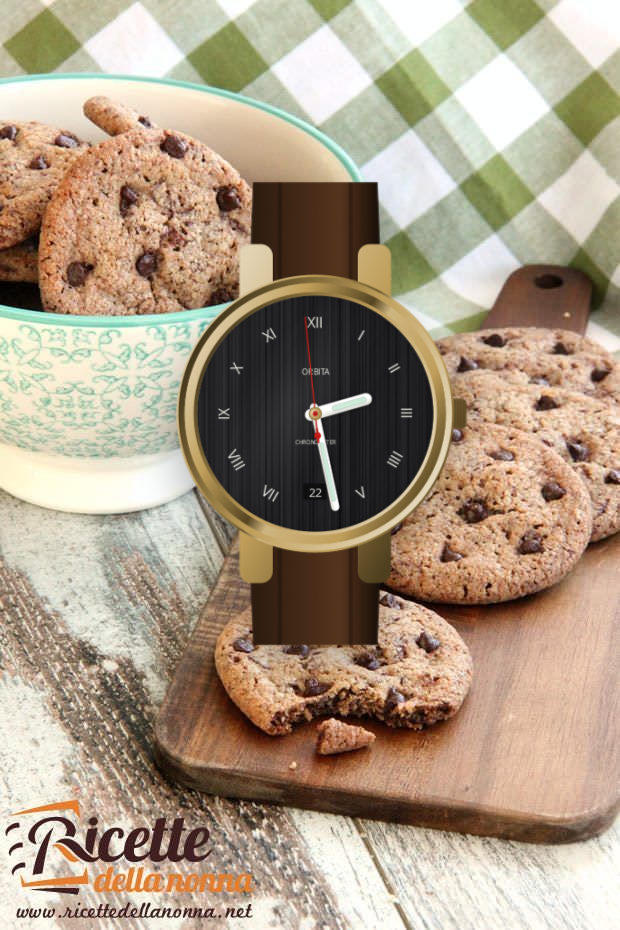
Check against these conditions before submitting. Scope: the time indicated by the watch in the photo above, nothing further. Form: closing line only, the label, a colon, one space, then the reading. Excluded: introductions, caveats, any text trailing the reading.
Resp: 2:27:59
